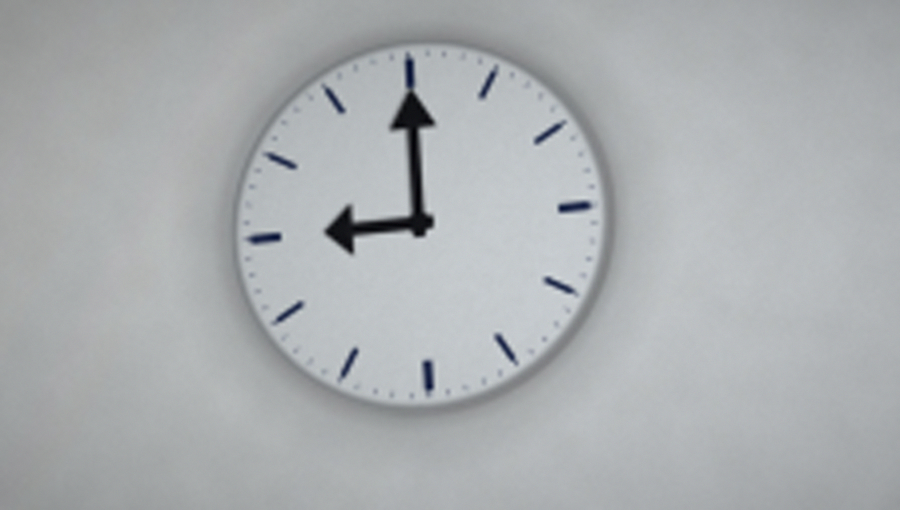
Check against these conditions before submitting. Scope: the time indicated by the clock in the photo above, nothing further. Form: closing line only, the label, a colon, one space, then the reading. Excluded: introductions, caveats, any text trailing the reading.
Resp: 9:00
